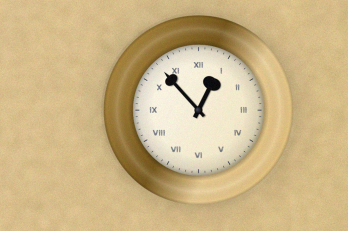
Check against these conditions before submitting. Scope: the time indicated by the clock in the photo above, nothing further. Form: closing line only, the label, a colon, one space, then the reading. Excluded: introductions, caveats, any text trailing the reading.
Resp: 12:53
